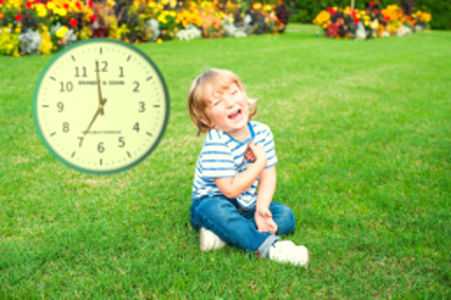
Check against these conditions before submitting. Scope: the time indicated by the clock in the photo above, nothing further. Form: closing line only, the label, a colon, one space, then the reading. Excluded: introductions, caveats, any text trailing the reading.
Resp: 6:59
